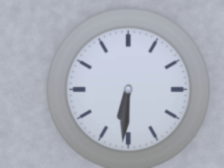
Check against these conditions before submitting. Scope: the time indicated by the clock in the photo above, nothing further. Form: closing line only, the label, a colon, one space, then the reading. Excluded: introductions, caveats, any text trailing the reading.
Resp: 6:31
